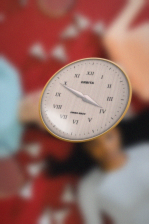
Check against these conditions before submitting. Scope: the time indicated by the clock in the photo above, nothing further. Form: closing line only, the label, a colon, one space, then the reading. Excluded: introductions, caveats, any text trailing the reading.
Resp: 3:49
